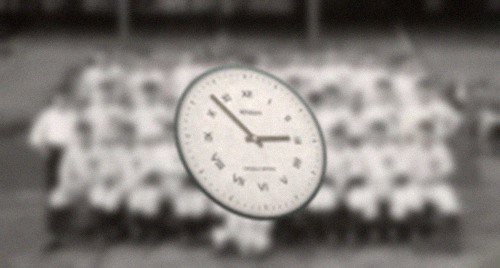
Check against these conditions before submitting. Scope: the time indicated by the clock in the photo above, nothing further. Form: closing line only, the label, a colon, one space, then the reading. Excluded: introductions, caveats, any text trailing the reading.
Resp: 2:53
